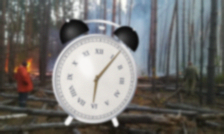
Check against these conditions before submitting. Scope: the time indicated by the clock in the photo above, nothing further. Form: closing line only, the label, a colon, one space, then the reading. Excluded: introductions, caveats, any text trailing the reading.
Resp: 6:06
